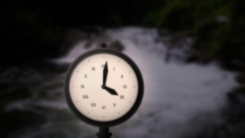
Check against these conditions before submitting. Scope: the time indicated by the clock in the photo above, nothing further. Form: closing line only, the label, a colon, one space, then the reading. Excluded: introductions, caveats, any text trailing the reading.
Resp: 4:01
